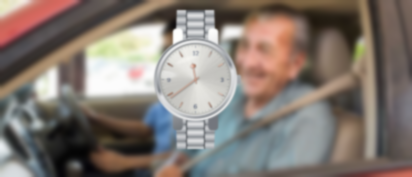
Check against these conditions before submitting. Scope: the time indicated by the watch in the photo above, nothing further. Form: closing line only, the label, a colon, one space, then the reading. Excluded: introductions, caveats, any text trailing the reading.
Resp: 11:39
